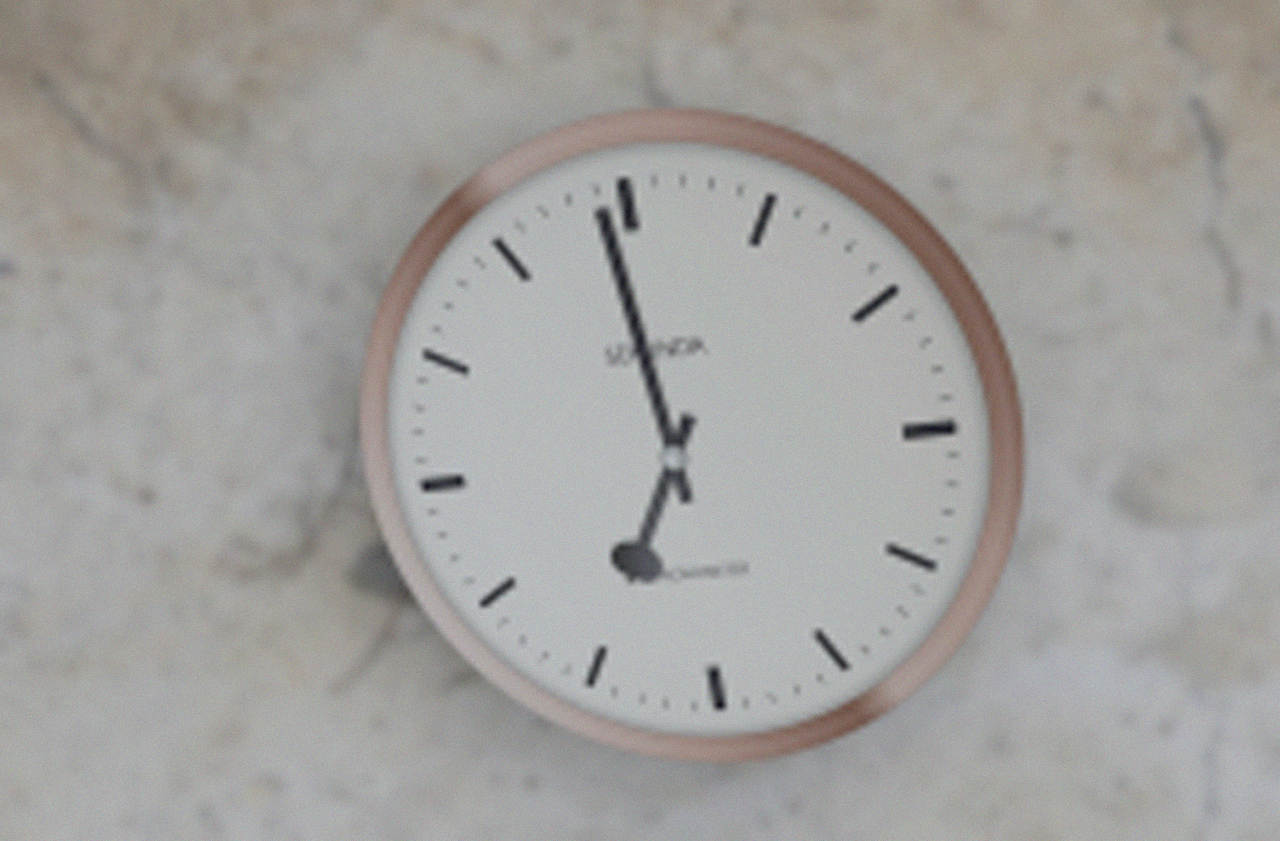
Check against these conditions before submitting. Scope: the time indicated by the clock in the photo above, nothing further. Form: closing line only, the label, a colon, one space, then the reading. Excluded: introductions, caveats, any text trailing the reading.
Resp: 6:59
